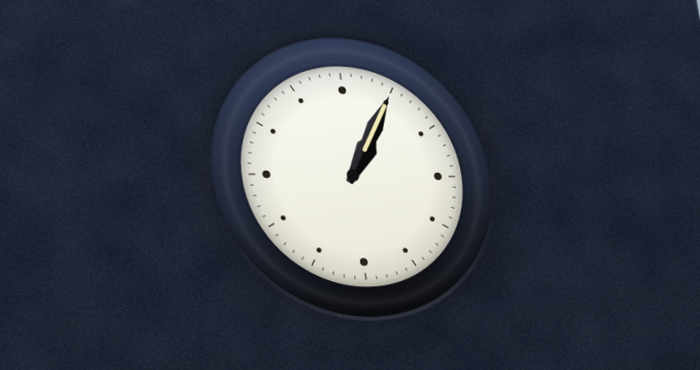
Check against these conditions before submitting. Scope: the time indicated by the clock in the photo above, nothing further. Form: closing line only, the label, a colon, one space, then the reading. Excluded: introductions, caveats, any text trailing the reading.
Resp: 1:05
